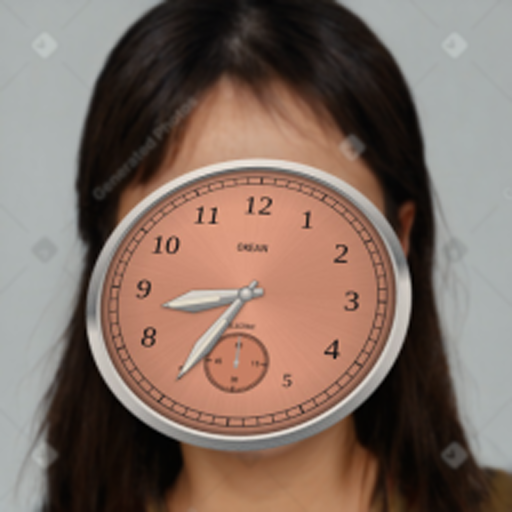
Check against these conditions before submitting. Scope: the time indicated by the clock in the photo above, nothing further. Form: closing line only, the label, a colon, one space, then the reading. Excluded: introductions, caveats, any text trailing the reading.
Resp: 8:35
